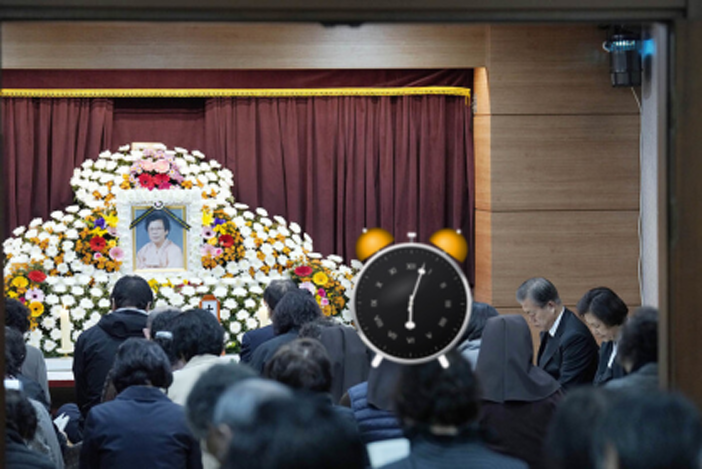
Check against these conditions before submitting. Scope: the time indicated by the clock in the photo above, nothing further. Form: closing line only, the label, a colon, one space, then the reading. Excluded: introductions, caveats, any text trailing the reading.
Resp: 6:03
